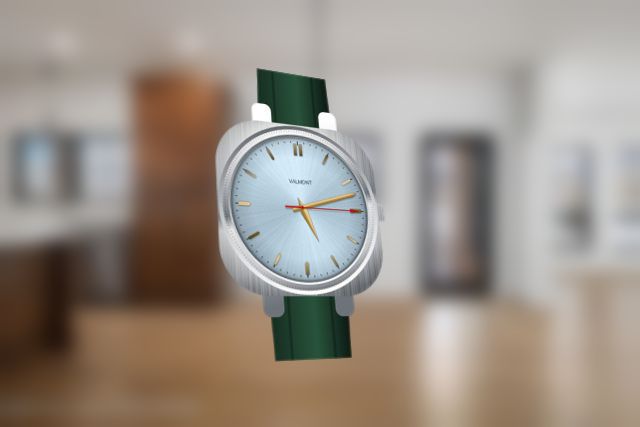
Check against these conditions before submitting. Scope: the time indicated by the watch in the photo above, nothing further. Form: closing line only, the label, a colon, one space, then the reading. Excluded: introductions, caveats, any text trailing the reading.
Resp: 5:12:15
